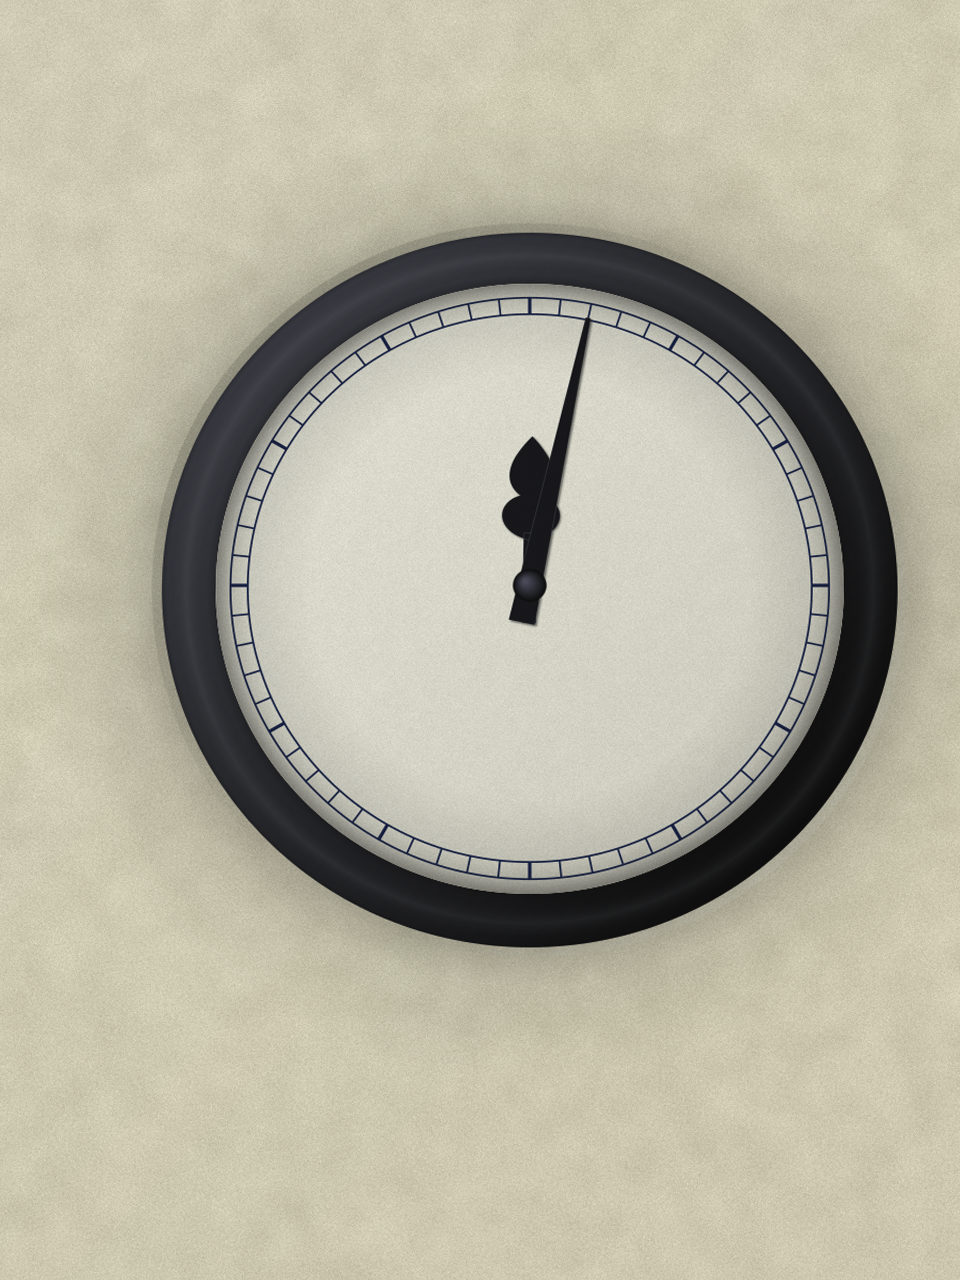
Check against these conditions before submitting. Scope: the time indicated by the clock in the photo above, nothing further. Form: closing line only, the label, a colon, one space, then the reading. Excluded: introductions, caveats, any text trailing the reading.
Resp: 12:02
